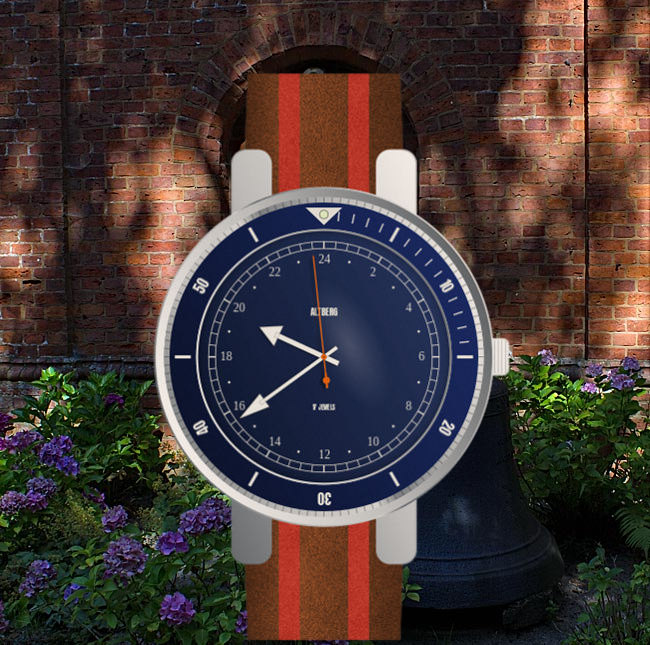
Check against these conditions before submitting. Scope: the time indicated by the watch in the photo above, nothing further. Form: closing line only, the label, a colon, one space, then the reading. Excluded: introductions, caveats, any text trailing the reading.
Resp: 19:38:59
